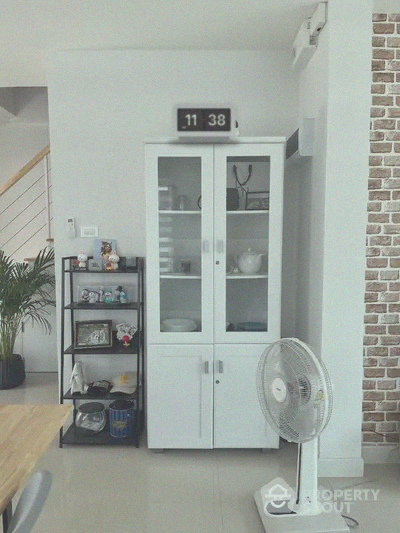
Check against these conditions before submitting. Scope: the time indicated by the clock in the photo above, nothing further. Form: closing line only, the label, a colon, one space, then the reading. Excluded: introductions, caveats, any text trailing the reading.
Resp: 11:38
